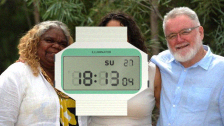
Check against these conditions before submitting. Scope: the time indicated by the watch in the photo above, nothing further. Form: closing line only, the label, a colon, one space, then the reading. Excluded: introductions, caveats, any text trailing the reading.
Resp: 18:13:04
